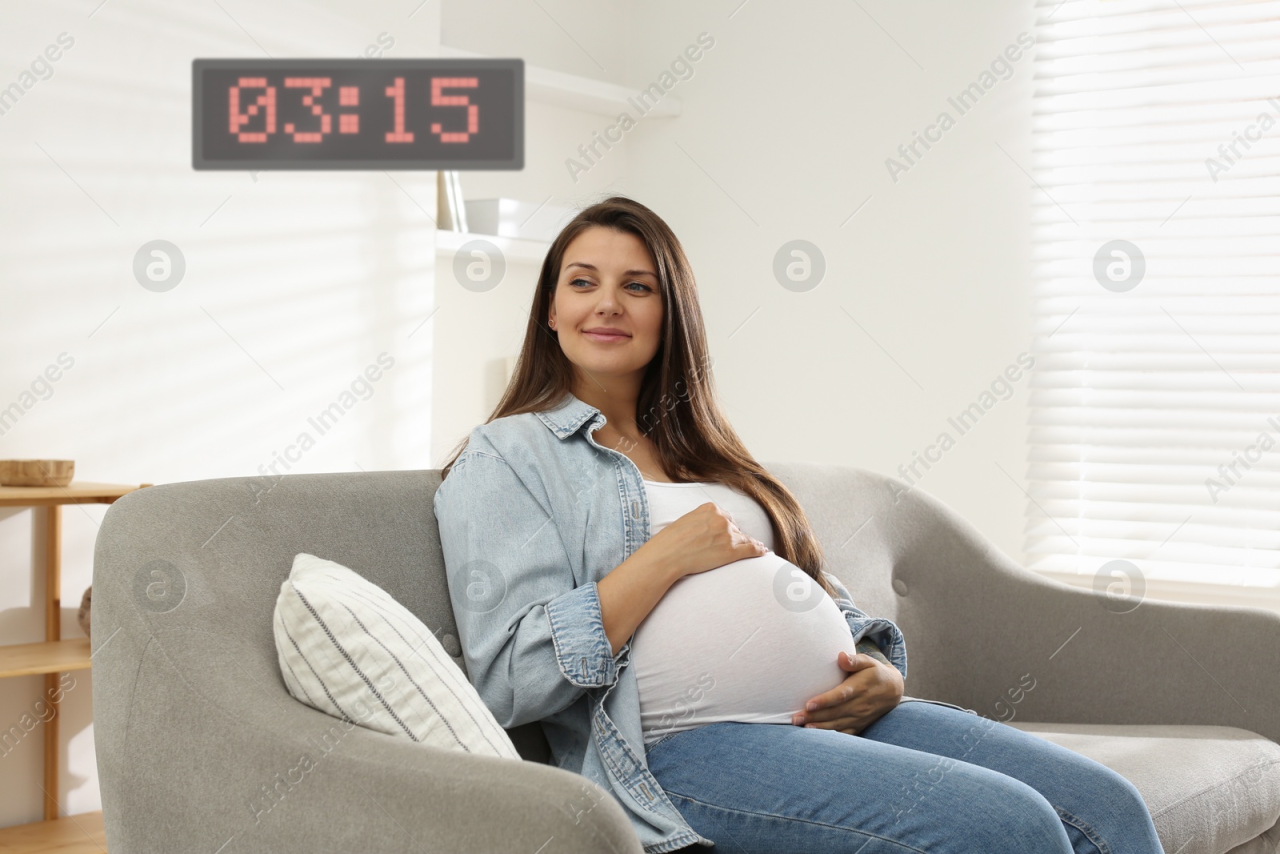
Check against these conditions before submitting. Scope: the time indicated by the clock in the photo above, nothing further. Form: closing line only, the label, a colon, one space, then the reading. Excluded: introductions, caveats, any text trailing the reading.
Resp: 3:15
